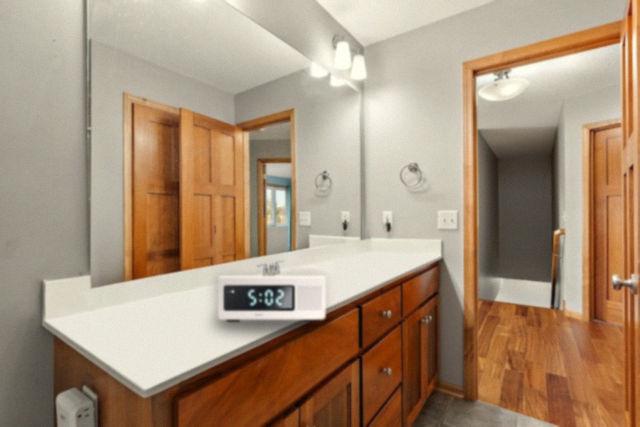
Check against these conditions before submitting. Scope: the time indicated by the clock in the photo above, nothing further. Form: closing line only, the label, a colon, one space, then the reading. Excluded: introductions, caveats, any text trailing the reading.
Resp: 5:02
